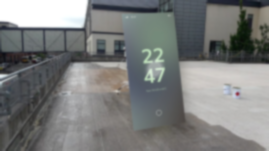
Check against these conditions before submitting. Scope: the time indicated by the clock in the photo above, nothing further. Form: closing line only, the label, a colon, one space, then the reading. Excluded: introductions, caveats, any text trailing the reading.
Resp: 22:47
